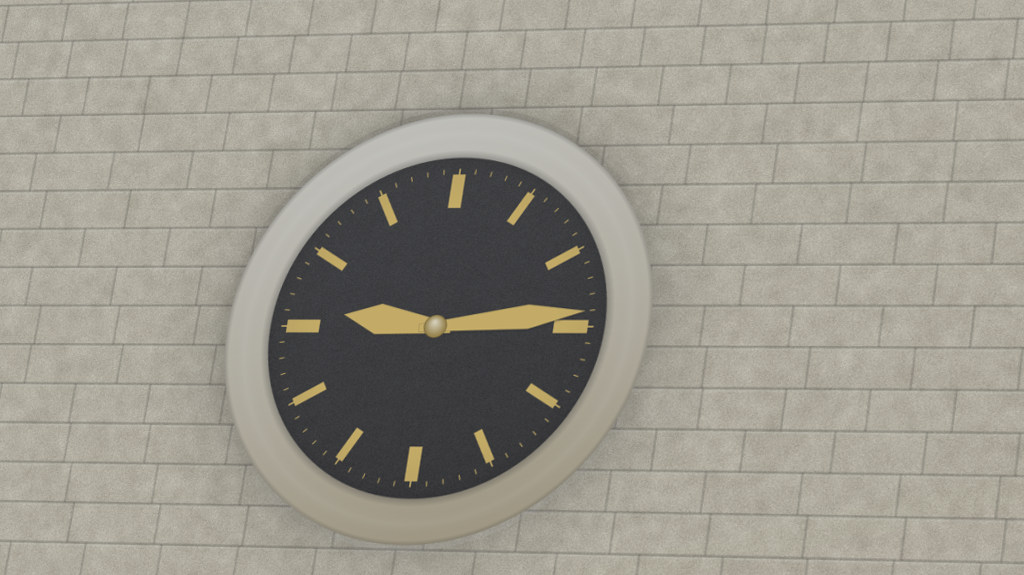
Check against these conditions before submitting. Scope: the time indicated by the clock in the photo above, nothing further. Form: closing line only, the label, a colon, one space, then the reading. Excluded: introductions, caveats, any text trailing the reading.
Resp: 9:14
